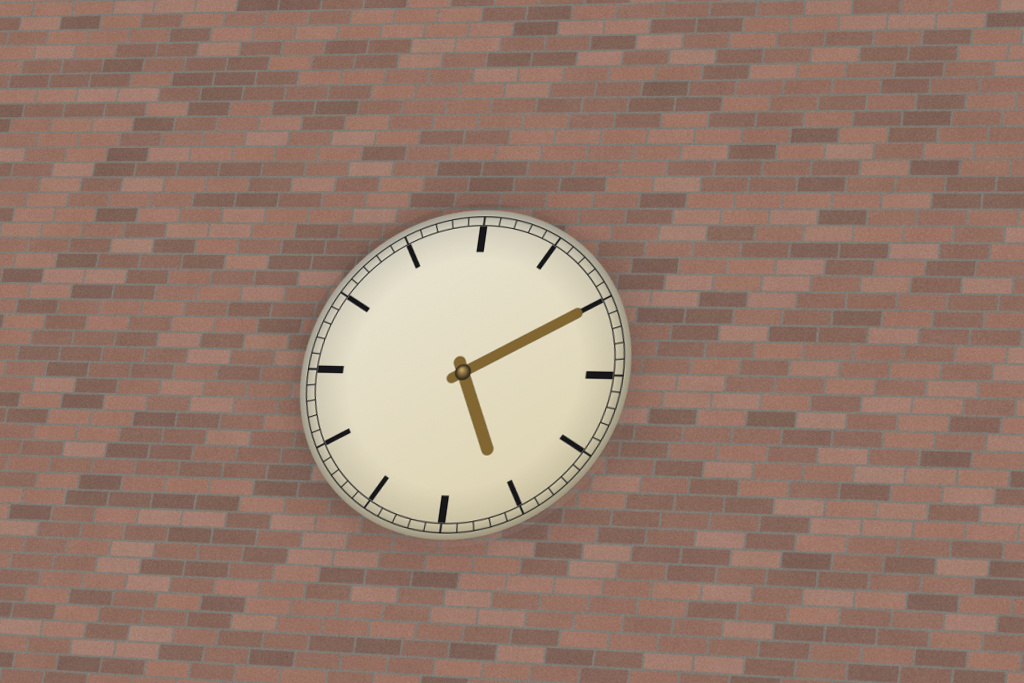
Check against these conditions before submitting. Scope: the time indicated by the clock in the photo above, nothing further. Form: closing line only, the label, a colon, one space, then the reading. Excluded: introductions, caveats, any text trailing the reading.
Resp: 5:10
